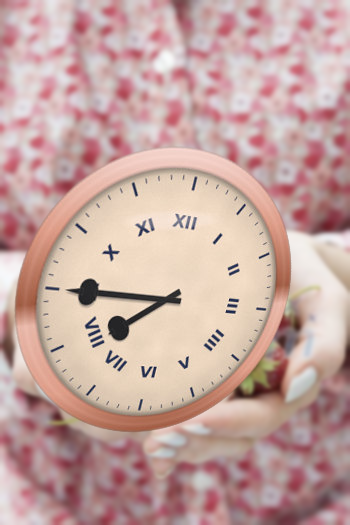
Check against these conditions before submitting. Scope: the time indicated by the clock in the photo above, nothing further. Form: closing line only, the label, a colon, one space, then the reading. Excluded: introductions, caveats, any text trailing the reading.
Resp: 7:45
